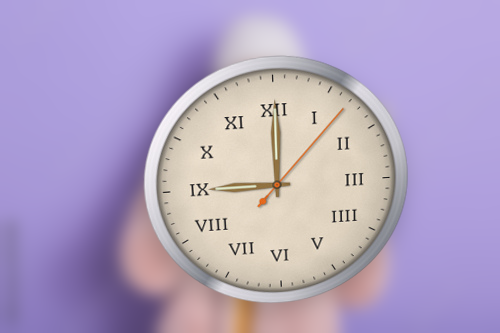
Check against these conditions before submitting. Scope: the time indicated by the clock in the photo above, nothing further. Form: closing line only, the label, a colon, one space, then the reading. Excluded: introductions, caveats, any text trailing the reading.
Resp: 9:00:07
